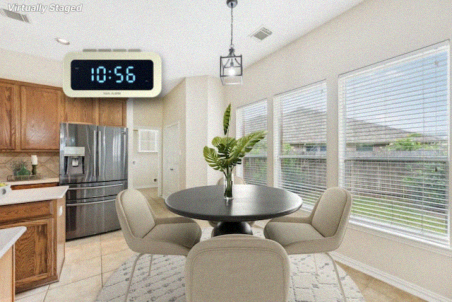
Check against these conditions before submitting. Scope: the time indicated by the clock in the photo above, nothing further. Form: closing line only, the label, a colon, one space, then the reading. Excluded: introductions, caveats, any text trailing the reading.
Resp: 10:56
